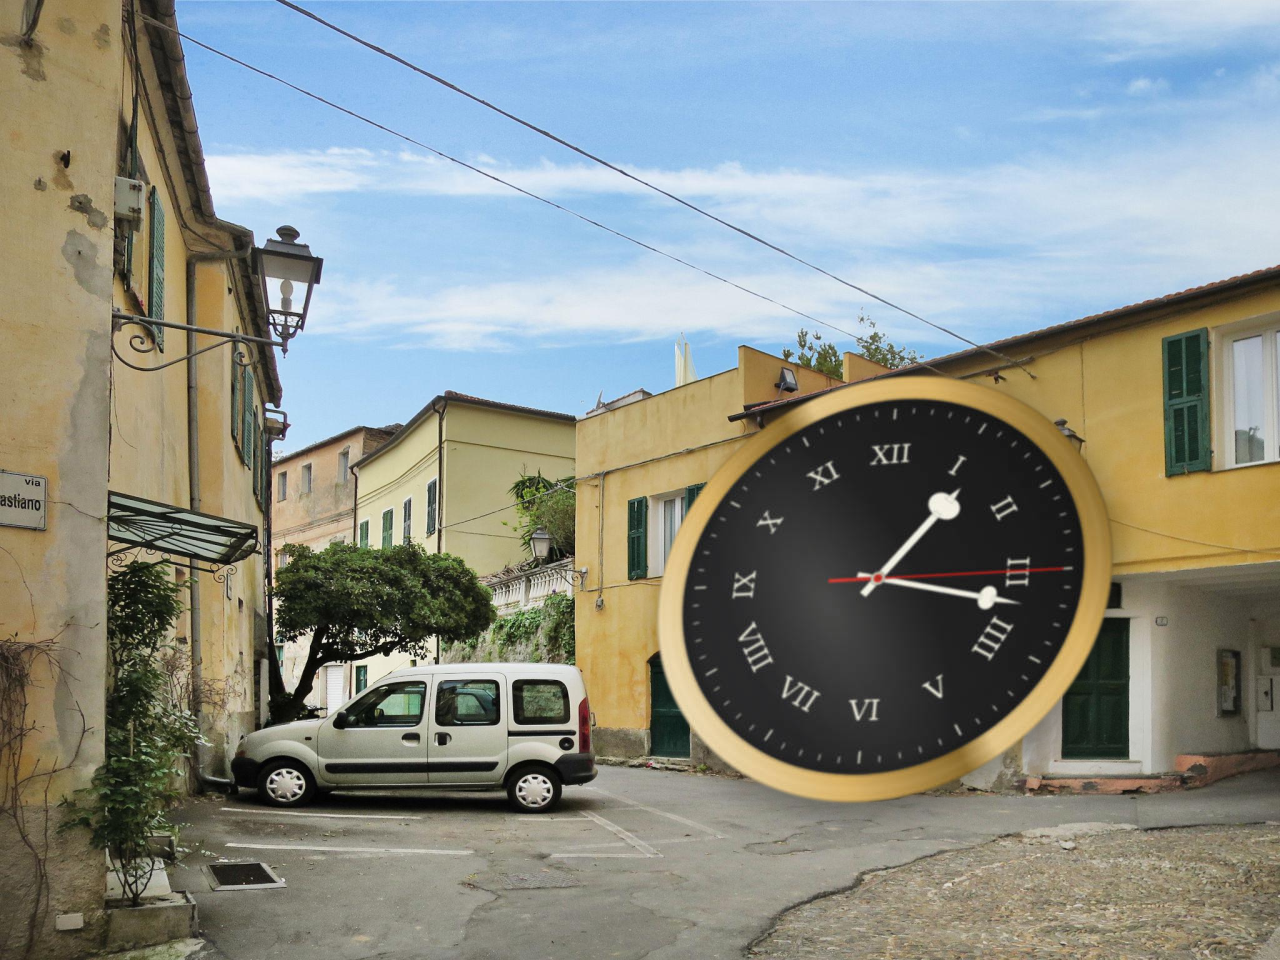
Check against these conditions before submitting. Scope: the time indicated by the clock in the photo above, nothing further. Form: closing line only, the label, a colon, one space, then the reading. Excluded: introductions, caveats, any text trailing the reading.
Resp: 1:17:15
